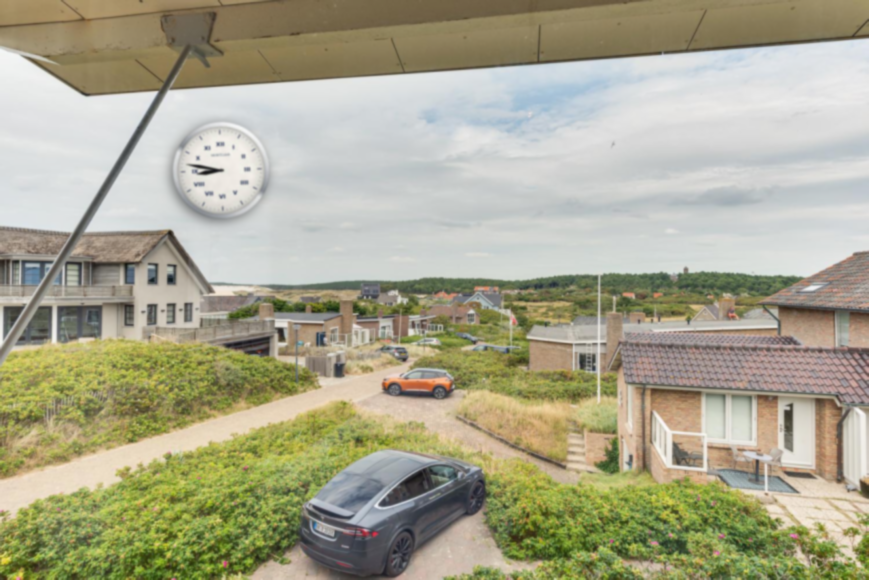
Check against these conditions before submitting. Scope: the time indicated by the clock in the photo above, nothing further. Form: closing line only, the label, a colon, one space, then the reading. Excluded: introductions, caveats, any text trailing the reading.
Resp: 8:47
